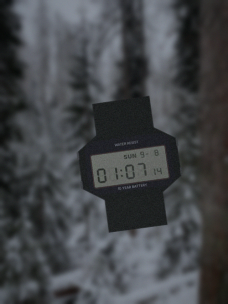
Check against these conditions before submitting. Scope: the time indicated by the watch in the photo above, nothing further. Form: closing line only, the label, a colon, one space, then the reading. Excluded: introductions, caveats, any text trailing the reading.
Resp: 1:07:14
